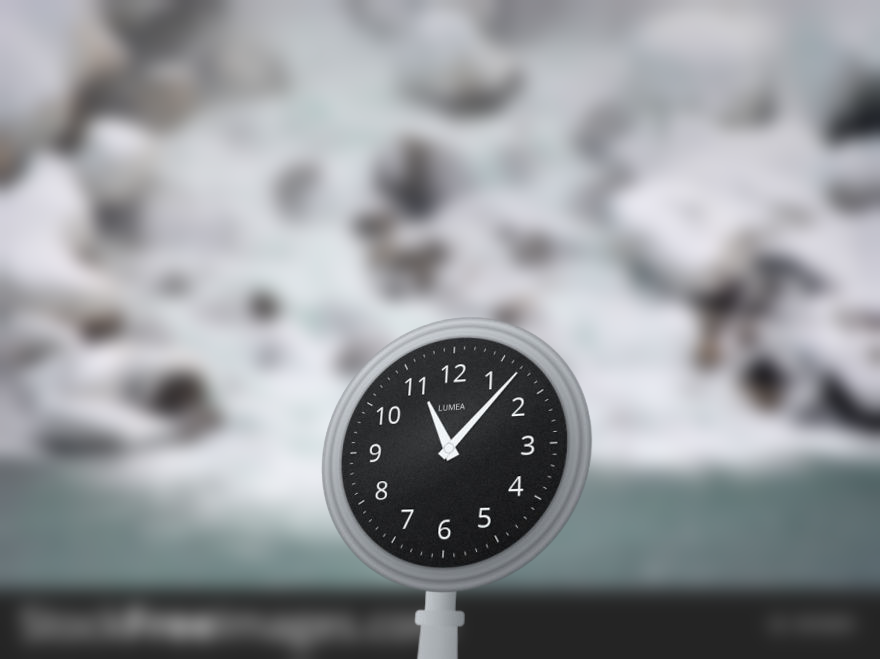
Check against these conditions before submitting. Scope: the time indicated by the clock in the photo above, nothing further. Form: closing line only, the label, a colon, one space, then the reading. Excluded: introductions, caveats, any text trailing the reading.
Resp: 11:07
